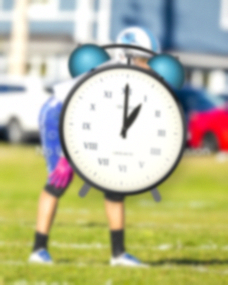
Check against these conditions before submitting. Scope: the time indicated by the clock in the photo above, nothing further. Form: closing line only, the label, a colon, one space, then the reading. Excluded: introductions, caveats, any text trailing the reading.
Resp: 1:00
